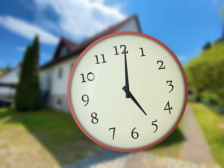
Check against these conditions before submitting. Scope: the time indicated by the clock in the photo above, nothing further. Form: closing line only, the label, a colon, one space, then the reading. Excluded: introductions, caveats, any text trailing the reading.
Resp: 5:01
